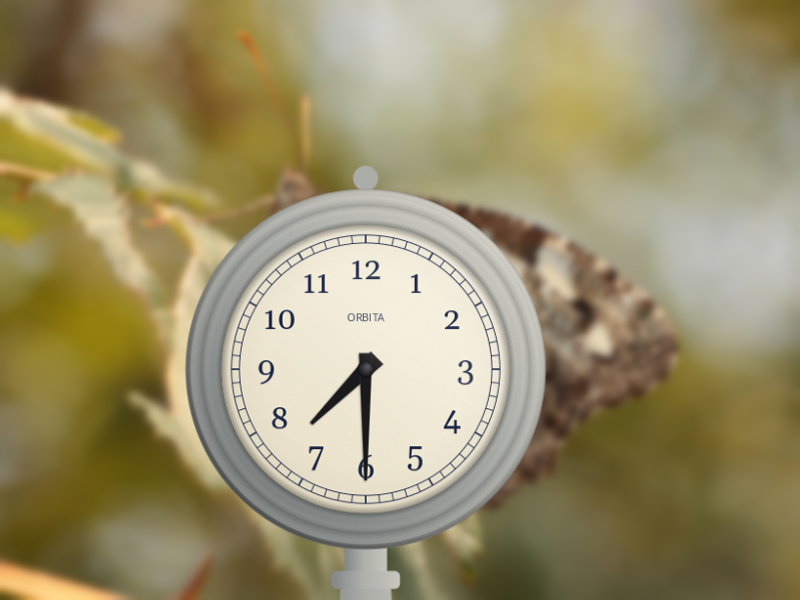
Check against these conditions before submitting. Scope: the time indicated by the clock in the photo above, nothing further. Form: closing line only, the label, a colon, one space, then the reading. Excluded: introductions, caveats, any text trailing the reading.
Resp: 7:30
